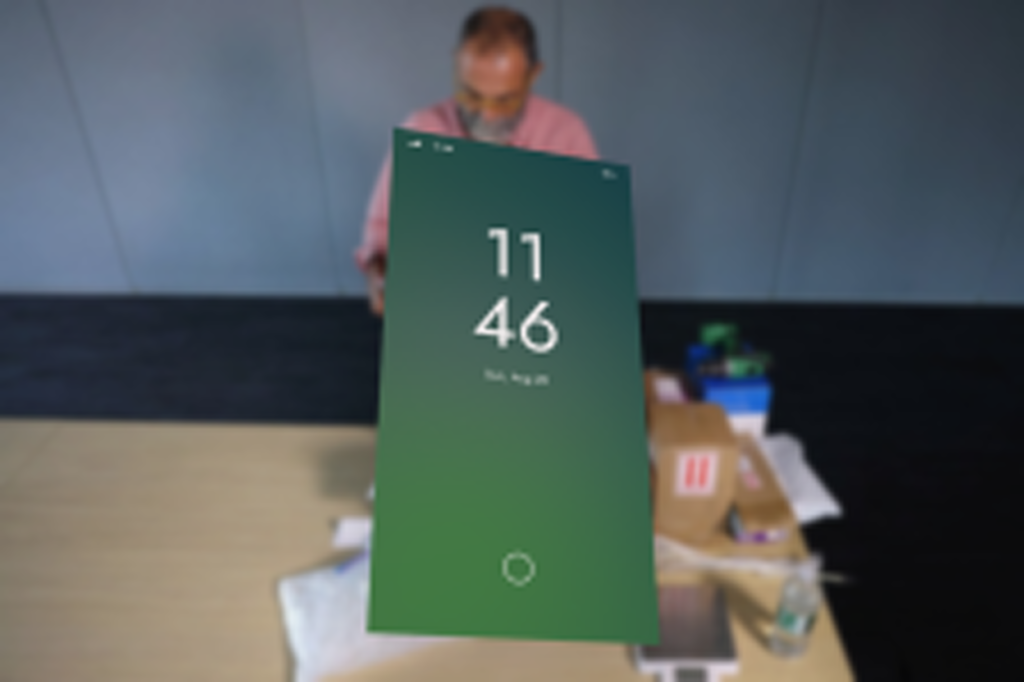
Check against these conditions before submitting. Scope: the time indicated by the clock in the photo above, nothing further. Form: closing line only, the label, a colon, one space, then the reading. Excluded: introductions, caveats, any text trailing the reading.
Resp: 11:46
